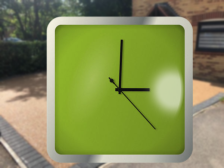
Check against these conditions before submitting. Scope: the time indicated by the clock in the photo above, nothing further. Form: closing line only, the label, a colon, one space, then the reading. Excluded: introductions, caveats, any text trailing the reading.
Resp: 3:00:23
